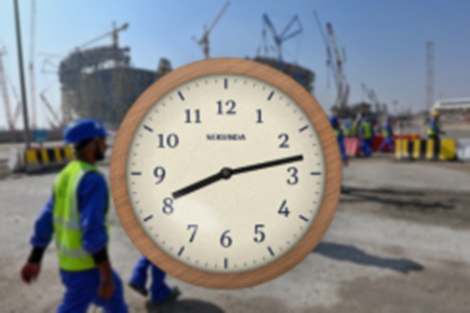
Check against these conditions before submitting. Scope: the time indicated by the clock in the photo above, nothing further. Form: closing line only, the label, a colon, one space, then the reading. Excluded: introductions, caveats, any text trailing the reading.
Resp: 8:13
